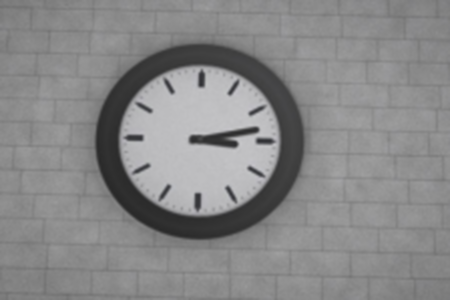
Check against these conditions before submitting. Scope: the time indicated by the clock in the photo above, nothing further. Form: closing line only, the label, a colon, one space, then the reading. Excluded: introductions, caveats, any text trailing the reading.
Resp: 3:13
